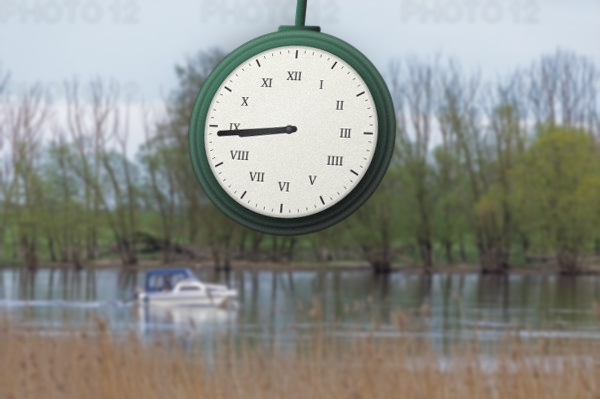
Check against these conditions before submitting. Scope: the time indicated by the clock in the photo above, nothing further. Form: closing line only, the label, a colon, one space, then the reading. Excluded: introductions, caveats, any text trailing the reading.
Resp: 8:44
